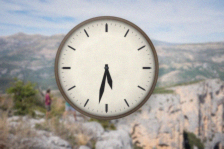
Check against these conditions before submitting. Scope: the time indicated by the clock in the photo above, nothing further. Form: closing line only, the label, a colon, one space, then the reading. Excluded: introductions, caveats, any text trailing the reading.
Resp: 5:32
